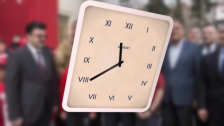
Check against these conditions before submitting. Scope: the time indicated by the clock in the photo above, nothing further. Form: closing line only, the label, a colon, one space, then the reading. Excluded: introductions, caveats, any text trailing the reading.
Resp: 11:39
